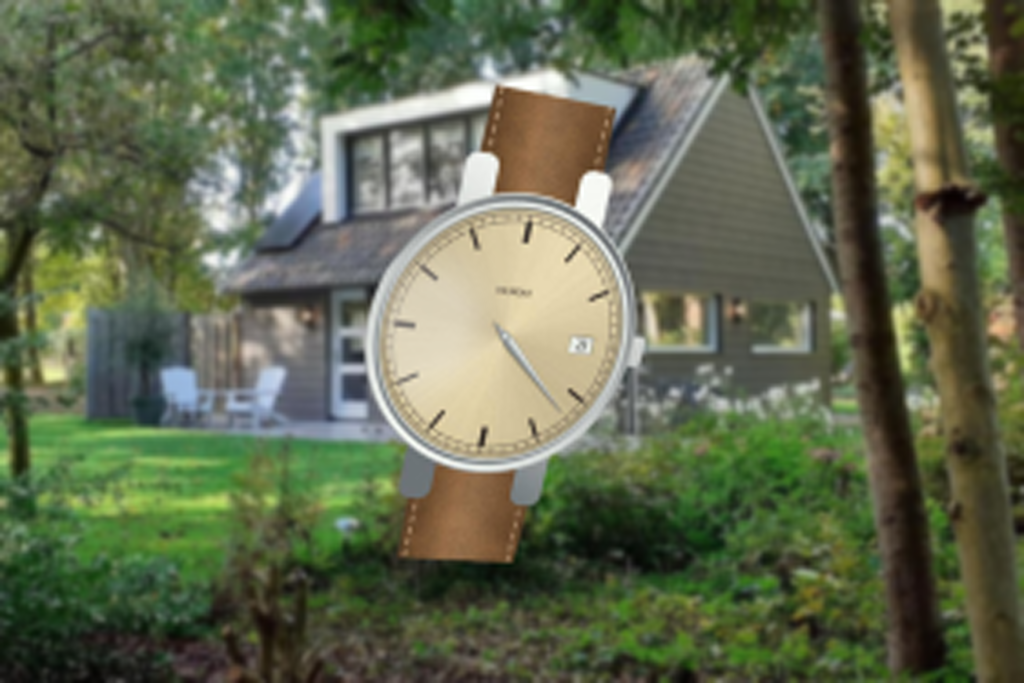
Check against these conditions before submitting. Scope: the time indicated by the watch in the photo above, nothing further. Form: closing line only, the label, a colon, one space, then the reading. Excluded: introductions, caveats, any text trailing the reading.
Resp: 4:22
